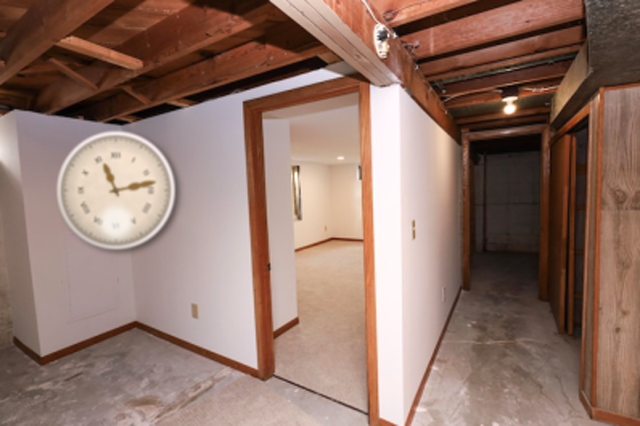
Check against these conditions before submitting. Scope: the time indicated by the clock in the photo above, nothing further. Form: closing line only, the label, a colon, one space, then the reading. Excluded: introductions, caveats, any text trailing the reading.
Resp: 11:13
